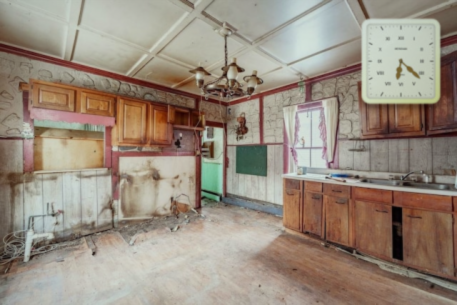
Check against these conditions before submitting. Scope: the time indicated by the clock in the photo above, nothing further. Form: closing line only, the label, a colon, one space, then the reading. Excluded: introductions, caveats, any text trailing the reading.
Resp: 6:22
